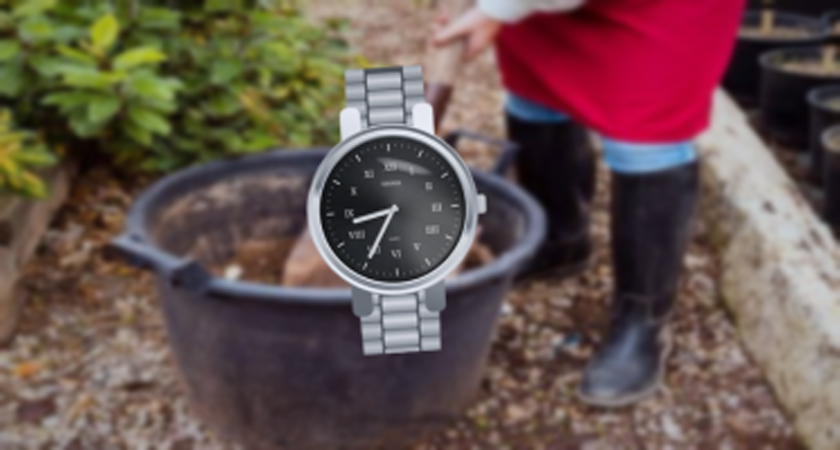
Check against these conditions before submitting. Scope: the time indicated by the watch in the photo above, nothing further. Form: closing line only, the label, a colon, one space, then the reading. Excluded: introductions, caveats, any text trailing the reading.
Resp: 8:35
